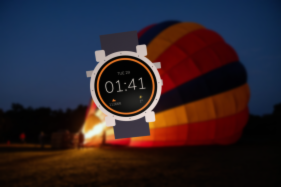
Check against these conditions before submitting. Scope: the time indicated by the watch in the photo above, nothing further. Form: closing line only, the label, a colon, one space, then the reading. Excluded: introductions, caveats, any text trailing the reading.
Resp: 1:41
